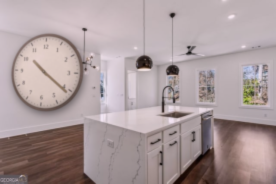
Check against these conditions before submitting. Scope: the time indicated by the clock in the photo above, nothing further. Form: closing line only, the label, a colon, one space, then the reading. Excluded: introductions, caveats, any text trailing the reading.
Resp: 10:21
